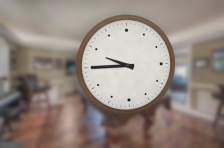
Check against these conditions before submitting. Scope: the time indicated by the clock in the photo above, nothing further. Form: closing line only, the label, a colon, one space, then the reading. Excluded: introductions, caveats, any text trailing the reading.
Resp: 9:45
